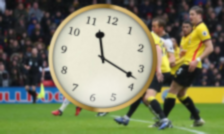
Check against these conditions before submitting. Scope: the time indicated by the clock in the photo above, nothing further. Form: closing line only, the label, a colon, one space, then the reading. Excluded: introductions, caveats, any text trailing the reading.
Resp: 11:18
